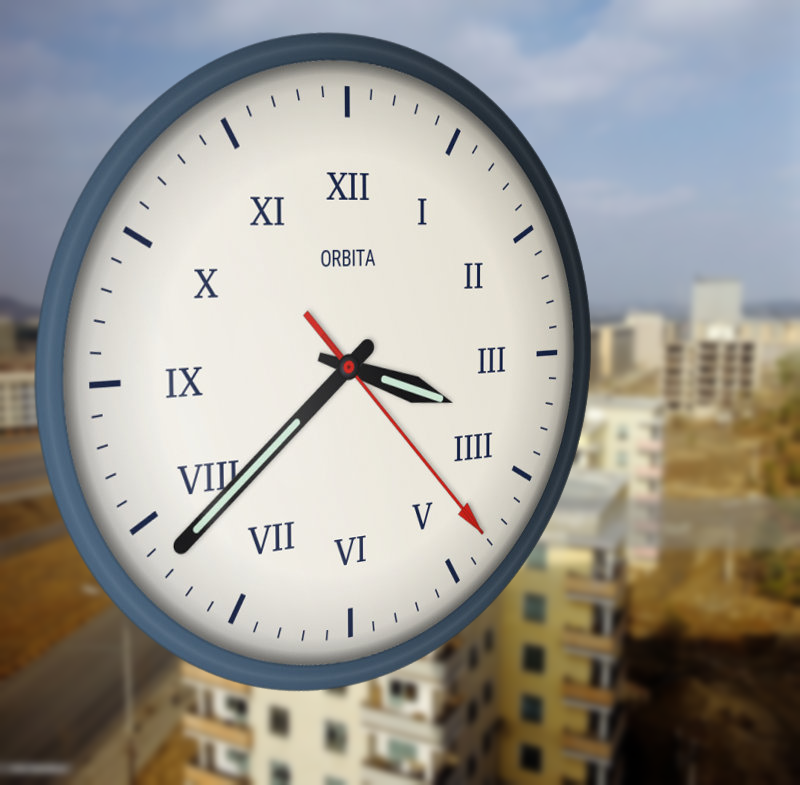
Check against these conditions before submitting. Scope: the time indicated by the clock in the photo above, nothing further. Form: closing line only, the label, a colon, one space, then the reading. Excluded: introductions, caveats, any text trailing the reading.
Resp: 3:38:23
